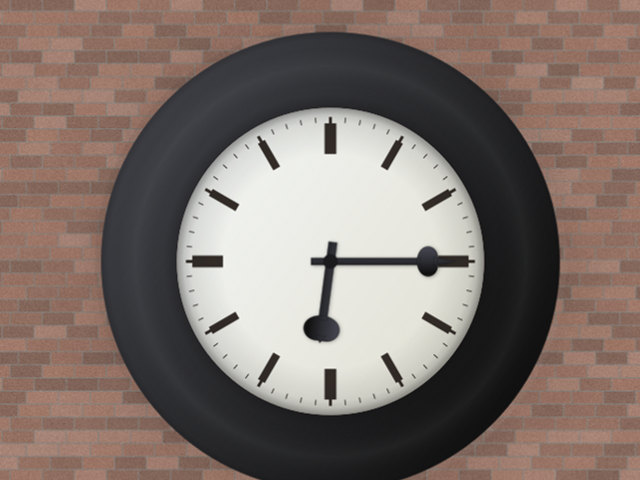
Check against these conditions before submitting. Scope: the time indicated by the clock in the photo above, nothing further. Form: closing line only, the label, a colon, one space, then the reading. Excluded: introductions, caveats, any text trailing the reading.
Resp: 6:15
